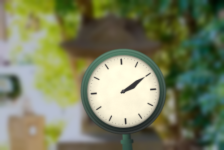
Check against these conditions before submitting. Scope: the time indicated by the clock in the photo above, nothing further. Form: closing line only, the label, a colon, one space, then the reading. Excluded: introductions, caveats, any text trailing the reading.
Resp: 2:10
